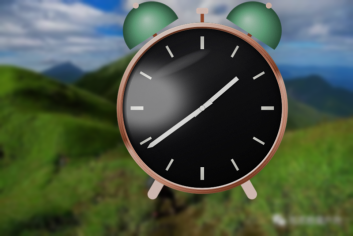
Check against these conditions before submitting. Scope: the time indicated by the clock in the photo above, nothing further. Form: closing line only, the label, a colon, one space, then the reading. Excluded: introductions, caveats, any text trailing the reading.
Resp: 1:39
